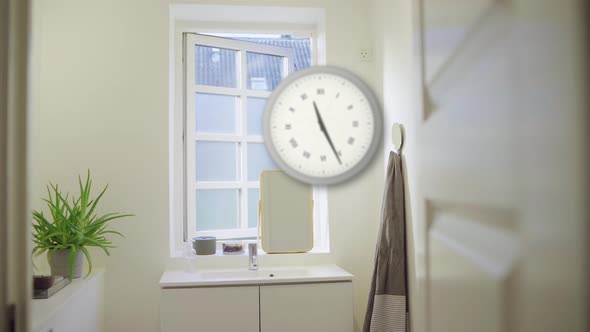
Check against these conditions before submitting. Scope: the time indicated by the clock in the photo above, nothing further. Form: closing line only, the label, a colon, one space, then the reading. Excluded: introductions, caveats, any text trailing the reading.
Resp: 11:26
